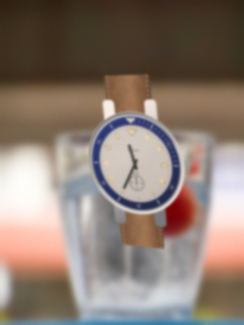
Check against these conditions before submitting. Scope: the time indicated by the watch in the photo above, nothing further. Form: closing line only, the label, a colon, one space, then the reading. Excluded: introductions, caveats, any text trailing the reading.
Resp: 11:35
